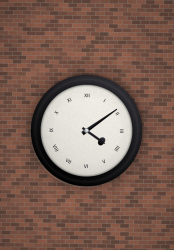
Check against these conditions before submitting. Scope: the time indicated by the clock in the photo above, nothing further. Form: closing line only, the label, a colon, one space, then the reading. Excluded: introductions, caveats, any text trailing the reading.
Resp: 4:09
